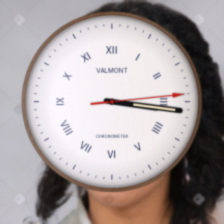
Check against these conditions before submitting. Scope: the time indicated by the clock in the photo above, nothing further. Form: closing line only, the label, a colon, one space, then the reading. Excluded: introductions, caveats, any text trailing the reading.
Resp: 3:16:14
